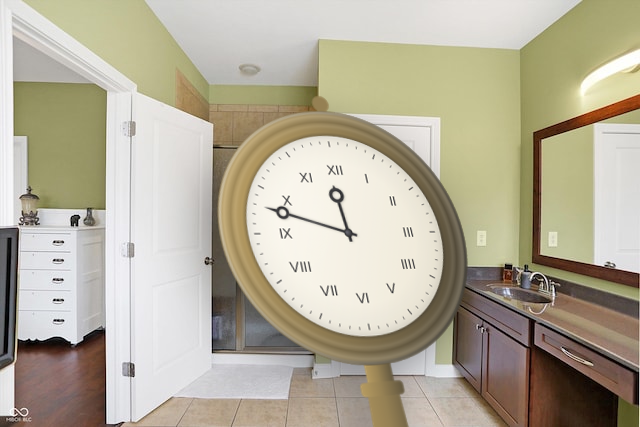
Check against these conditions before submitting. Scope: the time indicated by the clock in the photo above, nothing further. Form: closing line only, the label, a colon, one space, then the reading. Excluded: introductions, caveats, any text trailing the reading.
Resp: 11:48
